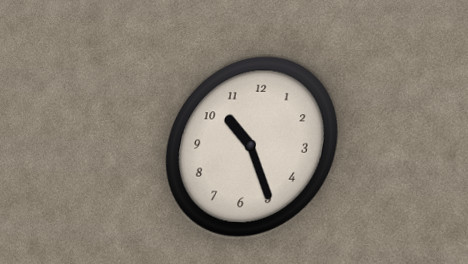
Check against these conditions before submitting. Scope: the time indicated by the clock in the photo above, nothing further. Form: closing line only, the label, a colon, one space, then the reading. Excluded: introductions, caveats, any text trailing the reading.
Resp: 10:25
